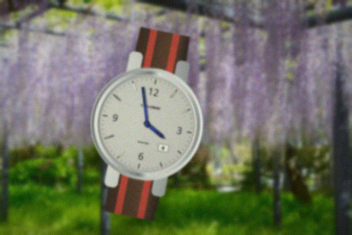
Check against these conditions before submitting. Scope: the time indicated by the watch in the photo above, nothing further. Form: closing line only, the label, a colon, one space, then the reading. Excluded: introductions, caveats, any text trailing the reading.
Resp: 3:57
